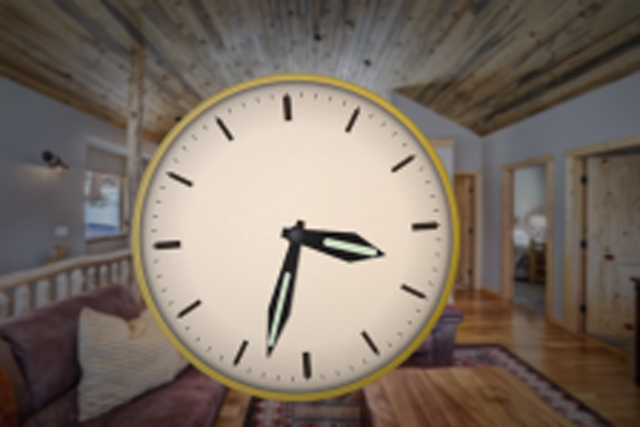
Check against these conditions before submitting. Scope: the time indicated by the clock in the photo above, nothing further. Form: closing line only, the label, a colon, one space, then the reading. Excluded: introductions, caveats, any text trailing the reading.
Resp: 3:33
